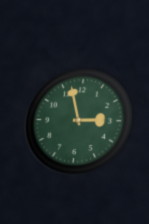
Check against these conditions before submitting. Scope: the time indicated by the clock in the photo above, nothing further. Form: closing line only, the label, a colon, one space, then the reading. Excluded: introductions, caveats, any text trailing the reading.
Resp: 2:57
